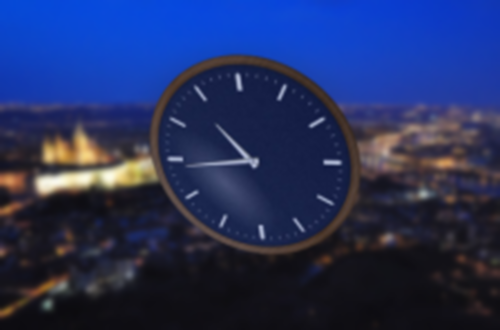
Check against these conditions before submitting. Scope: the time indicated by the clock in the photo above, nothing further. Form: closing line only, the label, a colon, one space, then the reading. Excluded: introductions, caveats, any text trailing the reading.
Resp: 10:44
